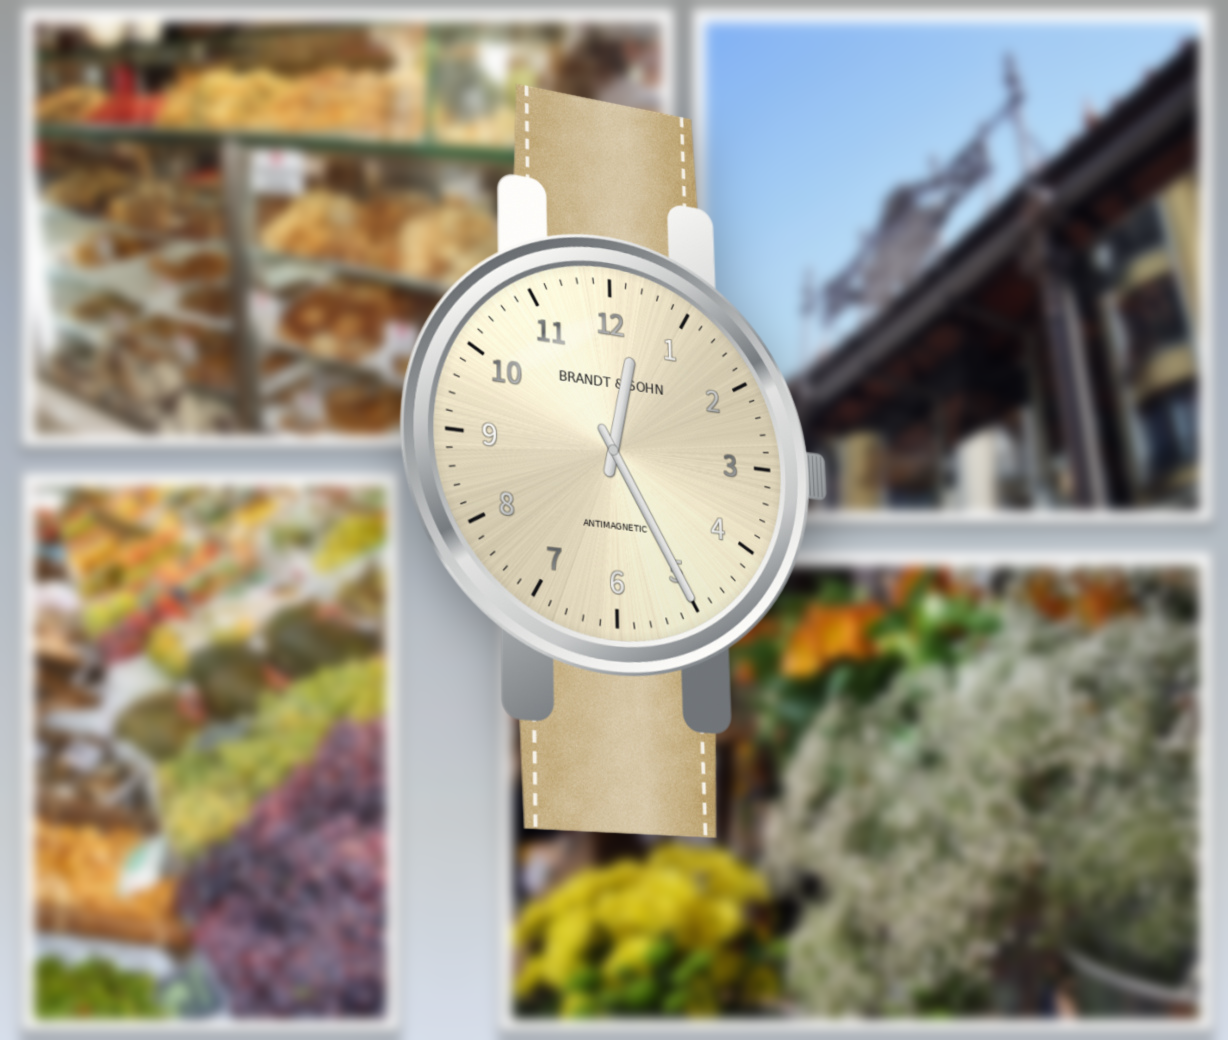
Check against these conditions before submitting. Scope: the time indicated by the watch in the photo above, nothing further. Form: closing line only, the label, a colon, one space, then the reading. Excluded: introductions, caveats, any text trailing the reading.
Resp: 12:25
